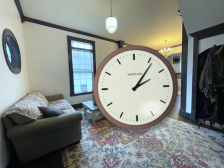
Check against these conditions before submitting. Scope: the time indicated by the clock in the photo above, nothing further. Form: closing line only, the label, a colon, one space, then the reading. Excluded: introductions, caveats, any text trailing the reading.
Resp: 2:06
